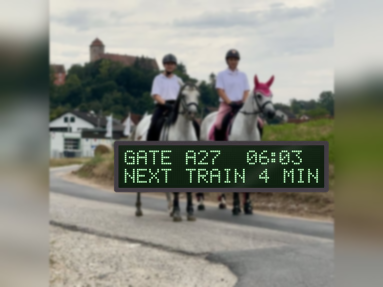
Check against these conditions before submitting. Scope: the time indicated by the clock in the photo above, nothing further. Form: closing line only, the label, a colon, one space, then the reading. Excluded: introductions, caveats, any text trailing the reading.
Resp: 6:03
